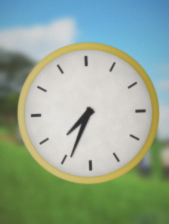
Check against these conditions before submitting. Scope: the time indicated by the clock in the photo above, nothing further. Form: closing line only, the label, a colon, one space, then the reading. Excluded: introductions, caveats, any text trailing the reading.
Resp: 7:34
